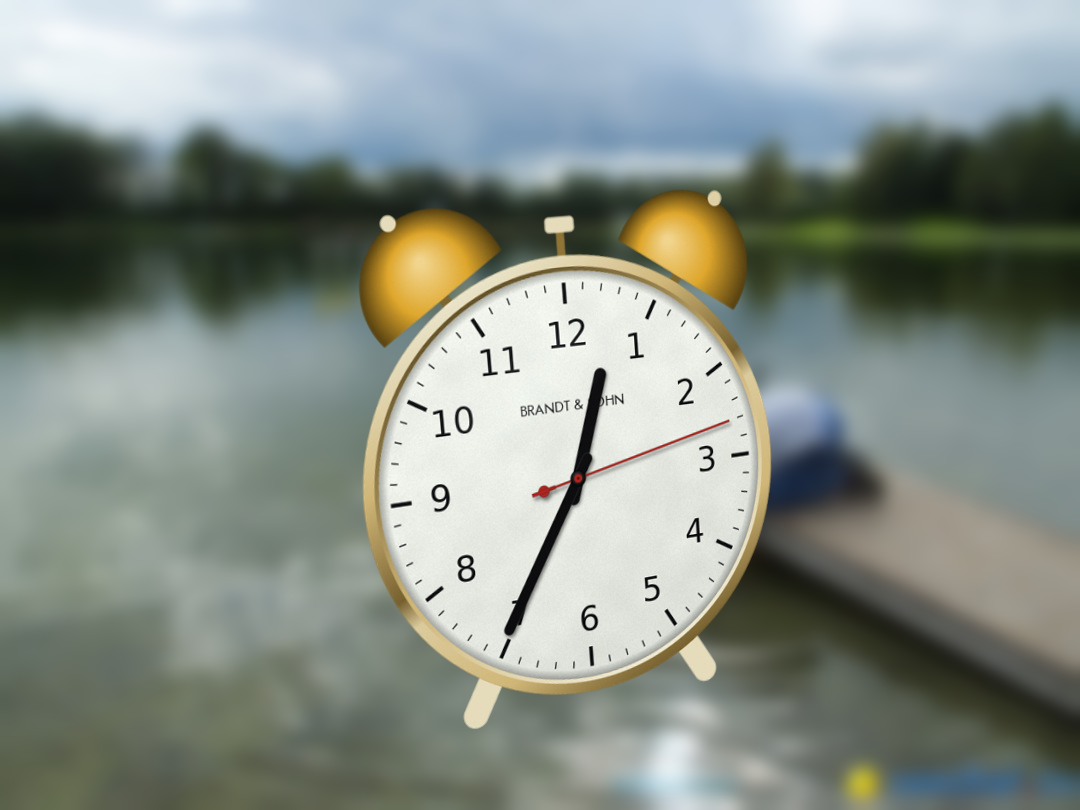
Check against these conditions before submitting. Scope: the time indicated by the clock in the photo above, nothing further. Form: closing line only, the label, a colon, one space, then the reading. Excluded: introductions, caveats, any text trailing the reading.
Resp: 12:35:13
